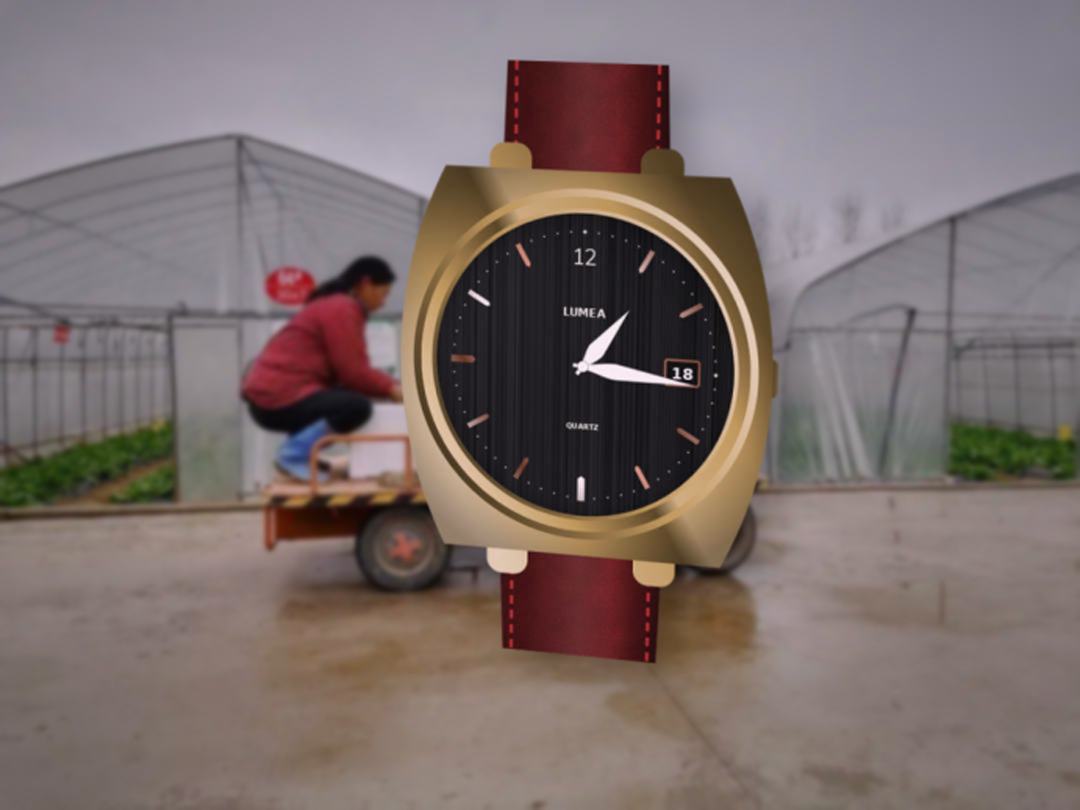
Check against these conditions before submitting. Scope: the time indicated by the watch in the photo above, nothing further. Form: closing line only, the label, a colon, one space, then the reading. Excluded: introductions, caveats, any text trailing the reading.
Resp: 1:16
